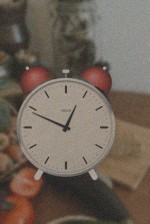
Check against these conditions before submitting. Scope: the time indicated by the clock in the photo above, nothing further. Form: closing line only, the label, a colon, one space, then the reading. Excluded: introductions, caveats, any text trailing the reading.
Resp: 12:49
